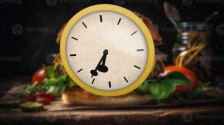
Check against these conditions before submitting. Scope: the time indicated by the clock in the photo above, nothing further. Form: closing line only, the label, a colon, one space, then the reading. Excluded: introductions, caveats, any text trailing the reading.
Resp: 6:36
